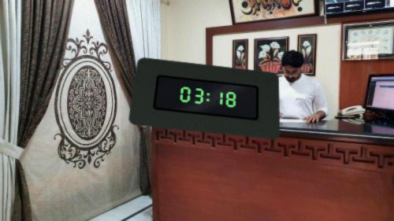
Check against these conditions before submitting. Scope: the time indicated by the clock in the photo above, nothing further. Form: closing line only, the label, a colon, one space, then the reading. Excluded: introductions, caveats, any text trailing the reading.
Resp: 3:18
